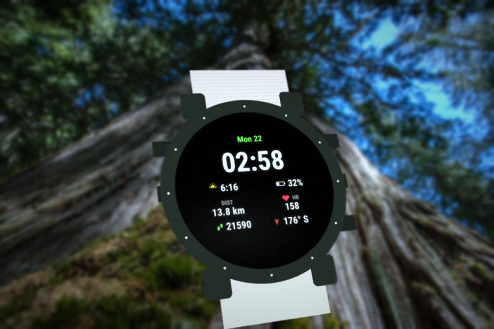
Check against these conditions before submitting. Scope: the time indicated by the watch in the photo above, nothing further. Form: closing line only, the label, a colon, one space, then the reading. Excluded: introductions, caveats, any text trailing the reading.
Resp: 2:58
